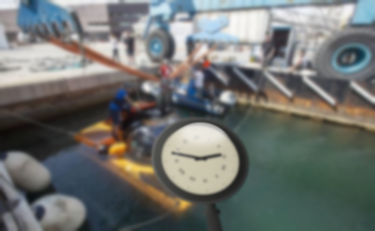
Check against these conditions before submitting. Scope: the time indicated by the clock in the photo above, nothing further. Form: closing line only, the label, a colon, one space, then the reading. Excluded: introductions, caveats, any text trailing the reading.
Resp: 2:48
